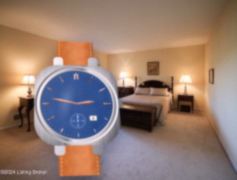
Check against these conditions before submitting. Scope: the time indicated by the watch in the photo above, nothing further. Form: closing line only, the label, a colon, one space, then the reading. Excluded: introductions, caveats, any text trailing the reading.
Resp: 2:47
